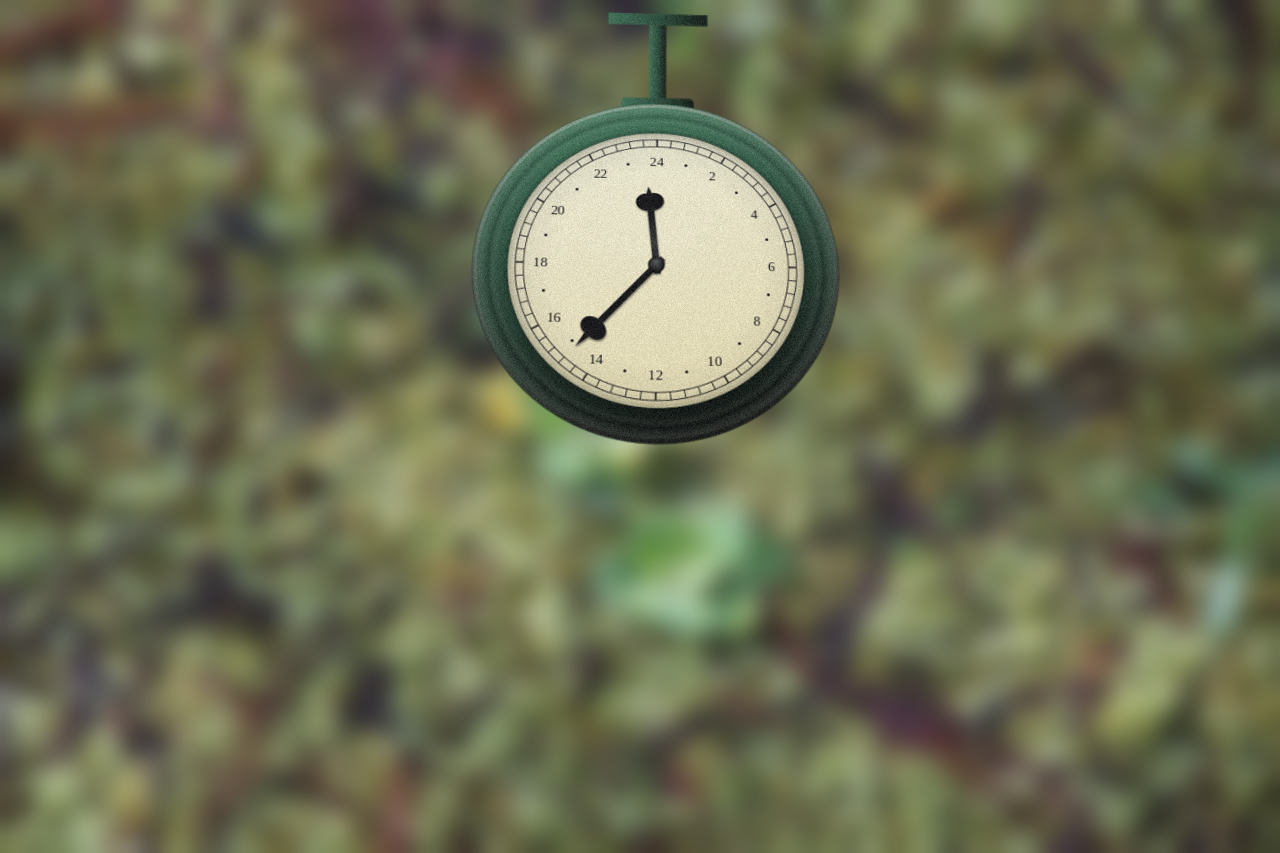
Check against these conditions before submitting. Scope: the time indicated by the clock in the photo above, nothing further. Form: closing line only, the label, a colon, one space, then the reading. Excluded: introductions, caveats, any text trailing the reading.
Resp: 23:37
